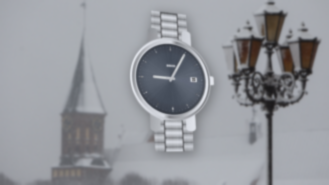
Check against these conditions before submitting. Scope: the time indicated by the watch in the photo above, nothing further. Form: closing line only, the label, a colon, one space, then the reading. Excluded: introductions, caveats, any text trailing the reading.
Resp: 9:05
